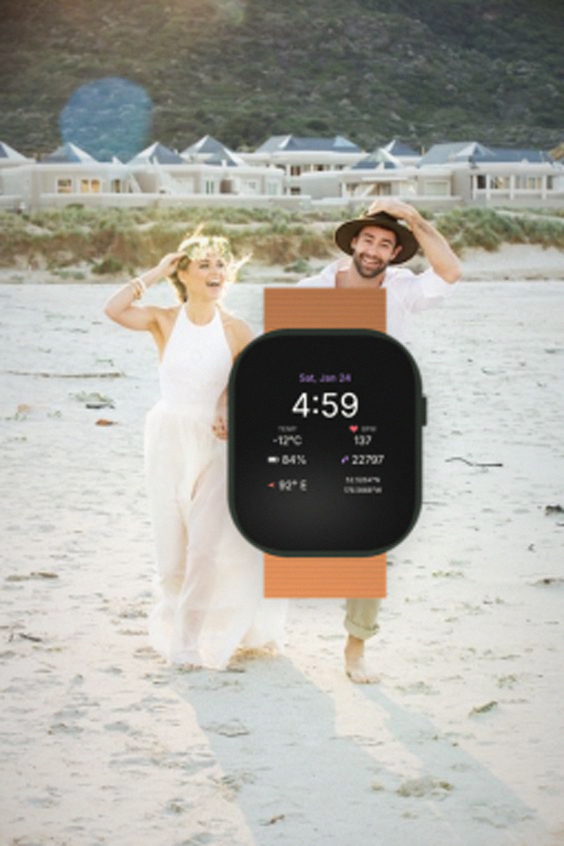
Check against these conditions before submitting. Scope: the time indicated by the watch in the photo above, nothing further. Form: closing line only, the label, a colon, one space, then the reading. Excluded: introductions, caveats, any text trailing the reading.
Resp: 4:59
